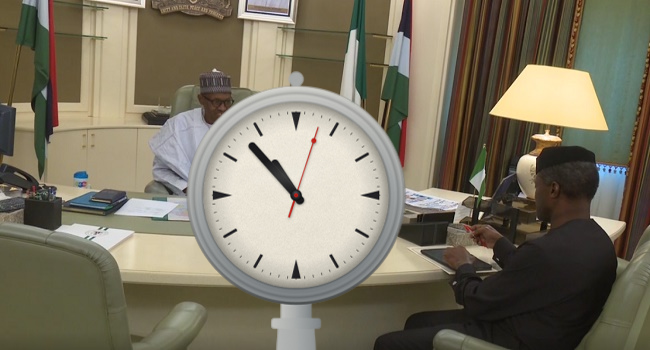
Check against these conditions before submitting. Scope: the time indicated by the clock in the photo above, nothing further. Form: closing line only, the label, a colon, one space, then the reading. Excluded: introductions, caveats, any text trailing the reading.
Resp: 10:53:03
